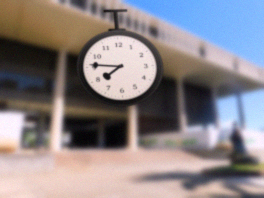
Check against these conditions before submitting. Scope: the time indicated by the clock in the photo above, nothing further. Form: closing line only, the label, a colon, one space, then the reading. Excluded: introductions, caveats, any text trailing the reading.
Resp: 7:46
